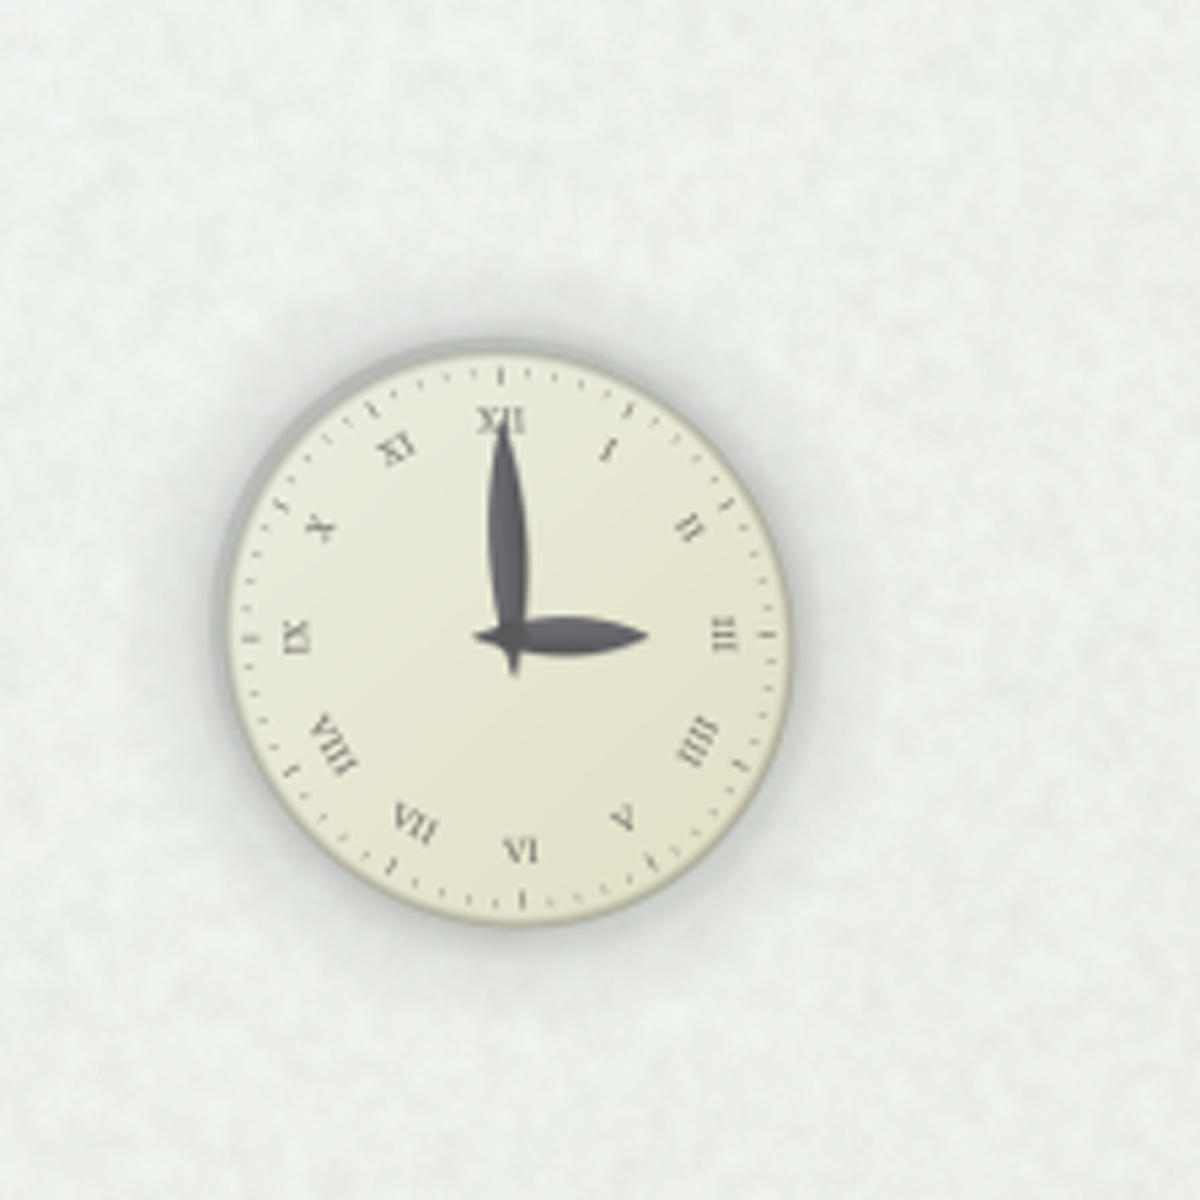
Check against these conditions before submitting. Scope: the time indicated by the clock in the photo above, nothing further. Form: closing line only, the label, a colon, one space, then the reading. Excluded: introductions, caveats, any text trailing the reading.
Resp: 3:00
